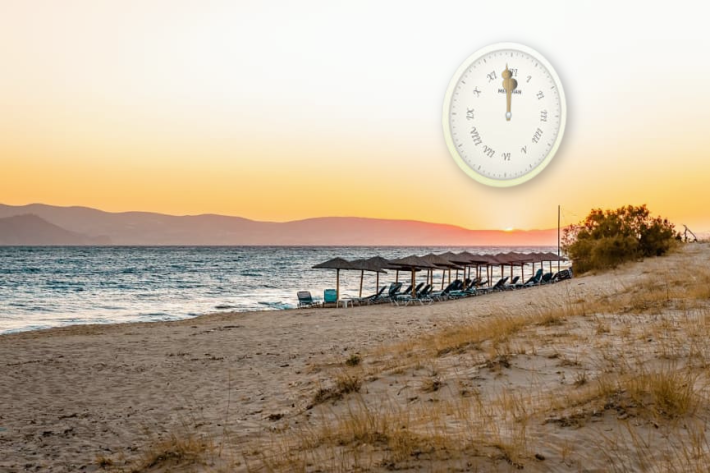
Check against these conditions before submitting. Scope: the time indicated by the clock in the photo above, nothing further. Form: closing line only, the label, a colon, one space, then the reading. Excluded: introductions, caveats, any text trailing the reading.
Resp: 11:59
